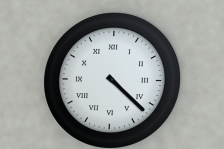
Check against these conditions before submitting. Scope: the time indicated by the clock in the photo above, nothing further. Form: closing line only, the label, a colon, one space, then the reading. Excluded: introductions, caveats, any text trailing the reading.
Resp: 4:22
